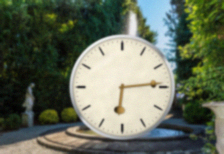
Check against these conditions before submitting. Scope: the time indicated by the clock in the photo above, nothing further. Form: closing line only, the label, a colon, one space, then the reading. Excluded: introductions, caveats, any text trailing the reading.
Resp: 6:14
